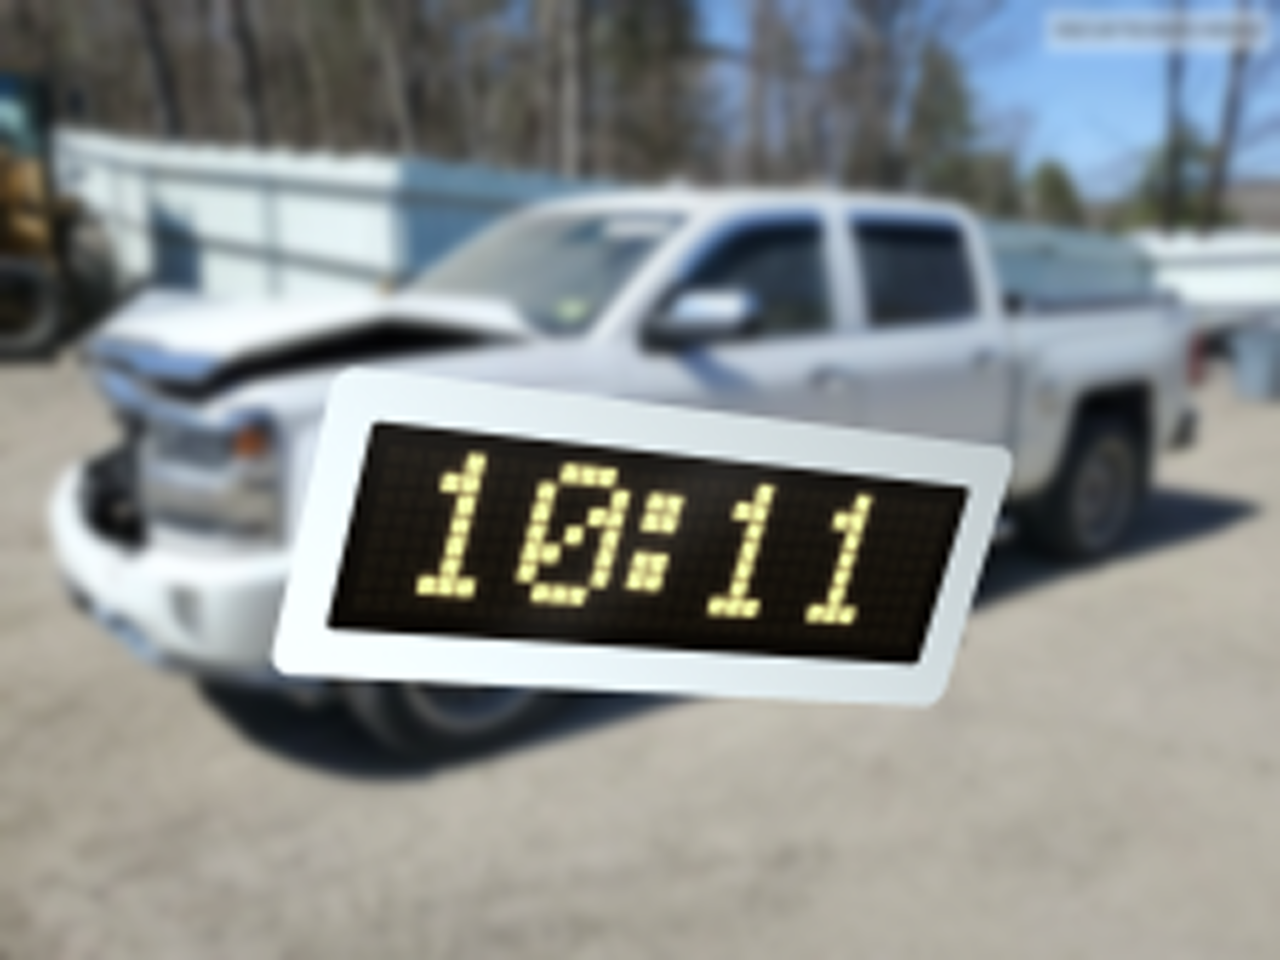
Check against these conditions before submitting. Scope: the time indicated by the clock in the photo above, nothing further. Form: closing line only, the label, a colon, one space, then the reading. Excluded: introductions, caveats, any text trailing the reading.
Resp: 10:11
